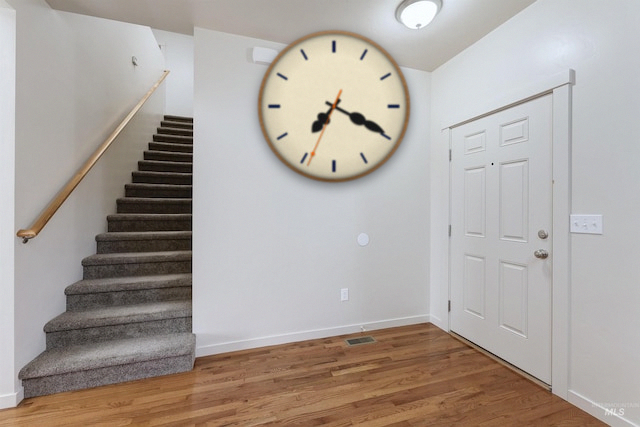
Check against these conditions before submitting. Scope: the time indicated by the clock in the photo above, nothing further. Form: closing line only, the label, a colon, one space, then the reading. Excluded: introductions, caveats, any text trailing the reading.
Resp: 7:19:34
